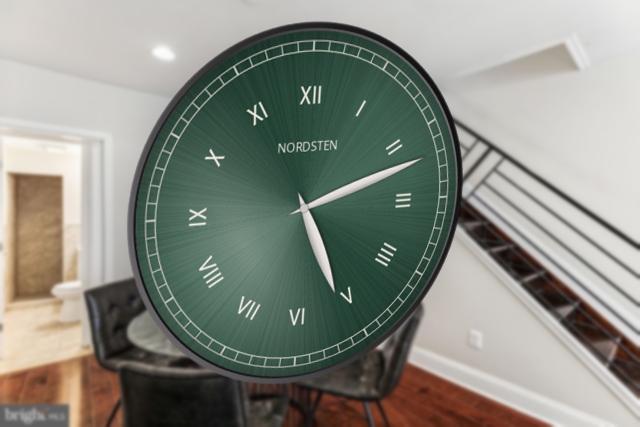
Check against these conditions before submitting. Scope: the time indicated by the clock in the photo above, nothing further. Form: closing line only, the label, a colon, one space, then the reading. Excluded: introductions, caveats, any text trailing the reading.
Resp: 5:12
